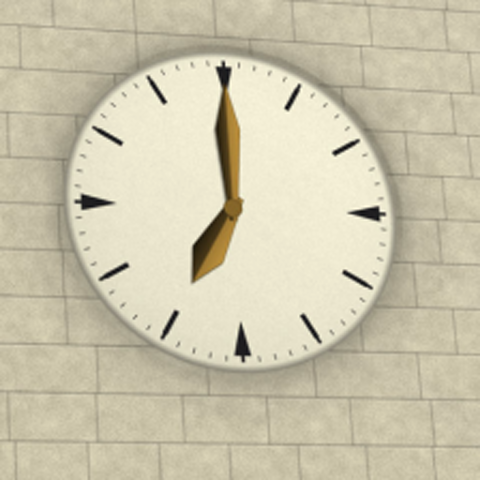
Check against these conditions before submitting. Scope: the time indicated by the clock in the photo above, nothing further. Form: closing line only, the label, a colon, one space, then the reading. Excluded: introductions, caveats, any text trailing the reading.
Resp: 7:00
